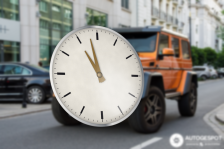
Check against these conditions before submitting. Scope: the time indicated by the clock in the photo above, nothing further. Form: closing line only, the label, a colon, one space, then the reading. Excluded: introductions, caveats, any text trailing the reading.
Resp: 10:58
